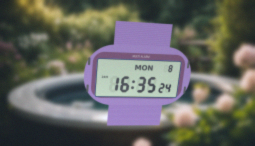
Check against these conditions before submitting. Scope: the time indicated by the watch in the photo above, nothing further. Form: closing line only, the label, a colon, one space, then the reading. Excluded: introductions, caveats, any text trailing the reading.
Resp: 16:35:24
